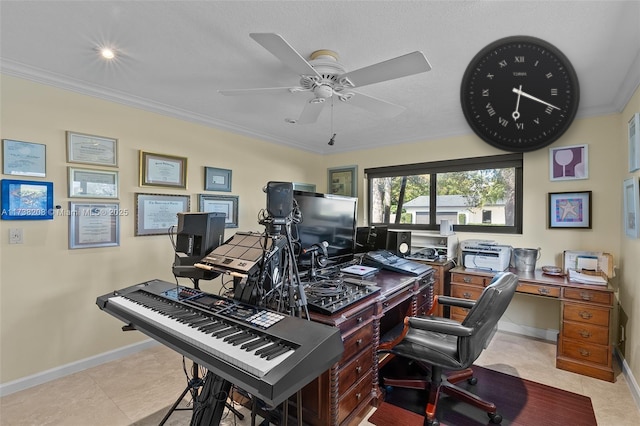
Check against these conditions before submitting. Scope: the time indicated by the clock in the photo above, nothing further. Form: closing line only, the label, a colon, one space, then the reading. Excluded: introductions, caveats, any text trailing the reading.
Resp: 6:19
